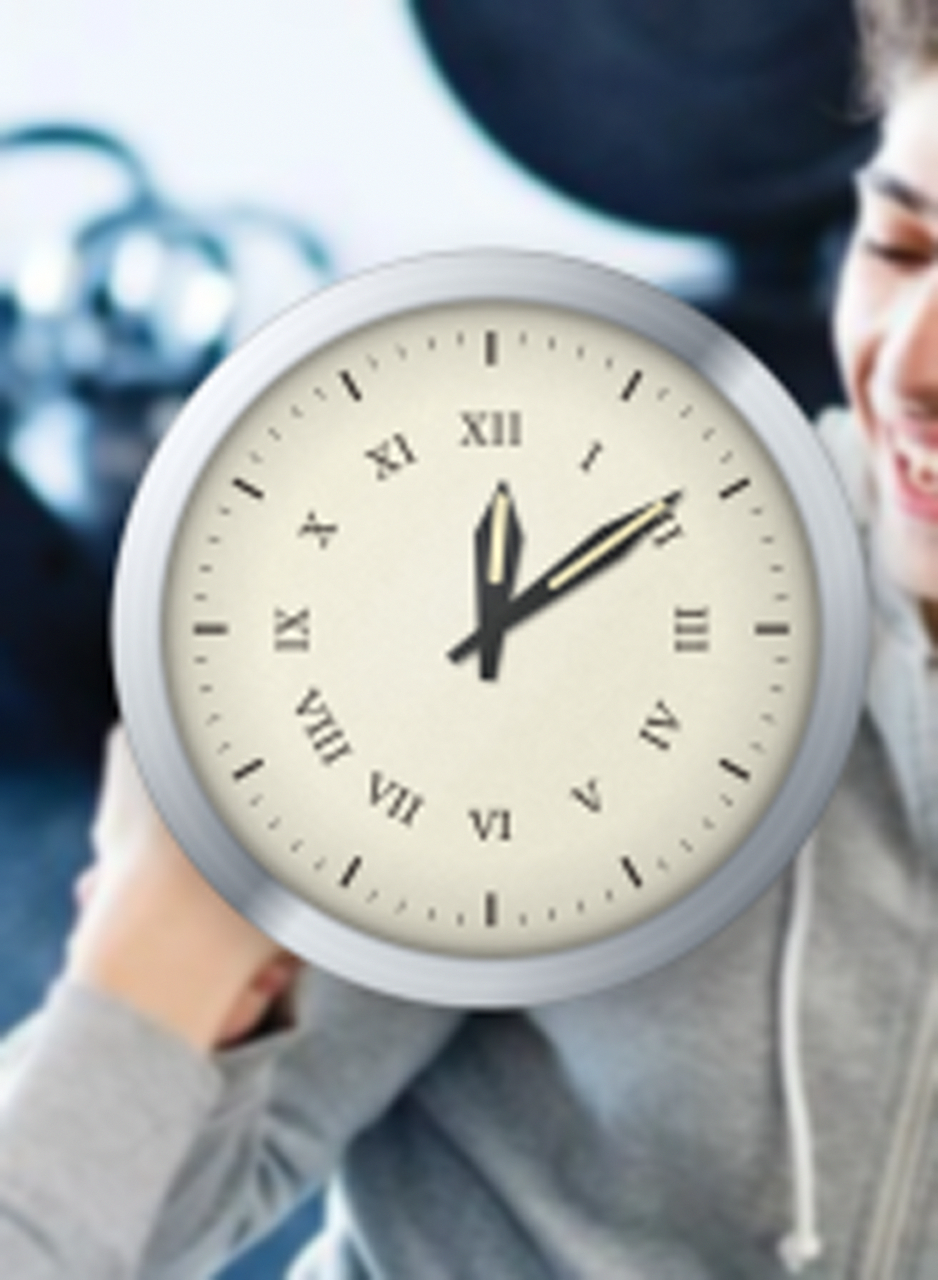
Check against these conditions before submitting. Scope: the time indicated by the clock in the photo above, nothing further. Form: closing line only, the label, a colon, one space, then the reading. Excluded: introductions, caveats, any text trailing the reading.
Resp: 12:09
